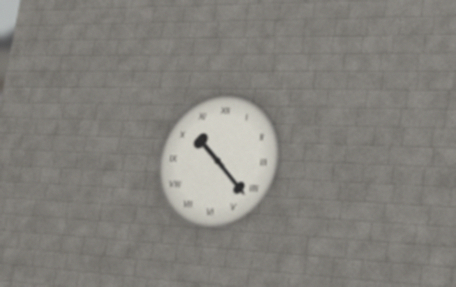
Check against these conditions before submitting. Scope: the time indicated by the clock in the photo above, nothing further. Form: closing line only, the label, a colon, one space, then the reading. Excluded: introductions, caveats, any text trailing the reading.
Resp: 10:22
